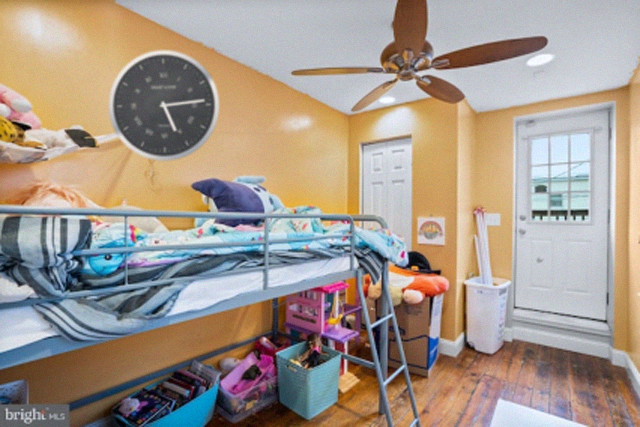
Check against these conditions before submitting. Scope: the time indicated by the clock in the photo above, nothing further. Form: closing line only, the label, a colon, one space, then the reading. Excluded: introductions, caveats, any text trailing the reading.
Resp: 5:14
